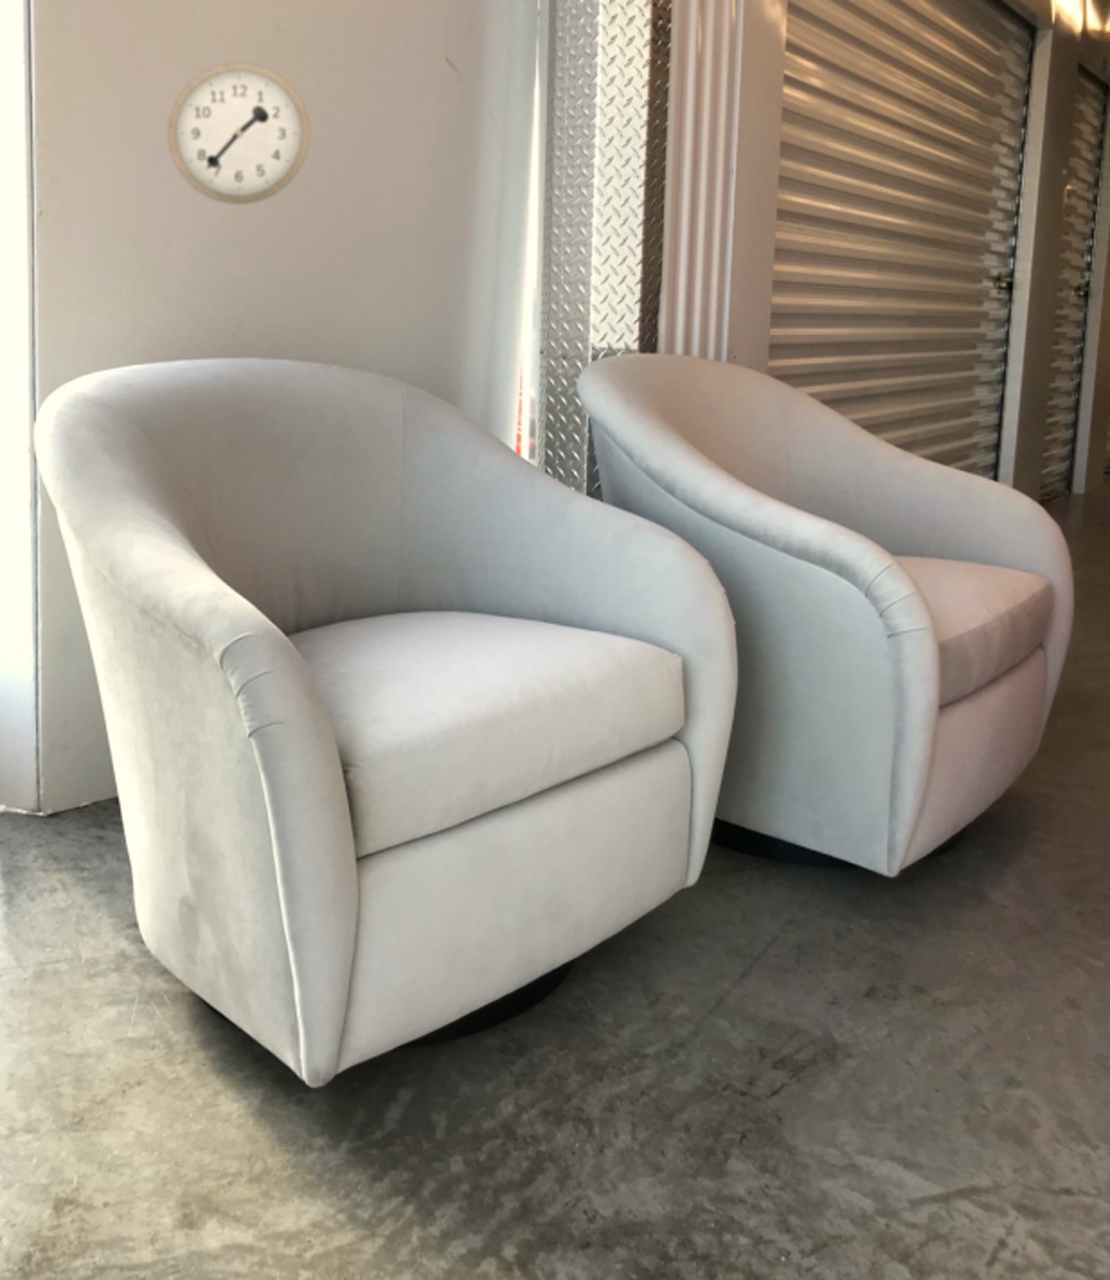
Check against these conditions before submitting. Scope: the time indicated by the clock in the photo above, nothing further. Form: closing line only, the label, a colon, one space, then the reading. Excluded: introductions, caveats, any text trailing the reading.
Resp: 1:37
